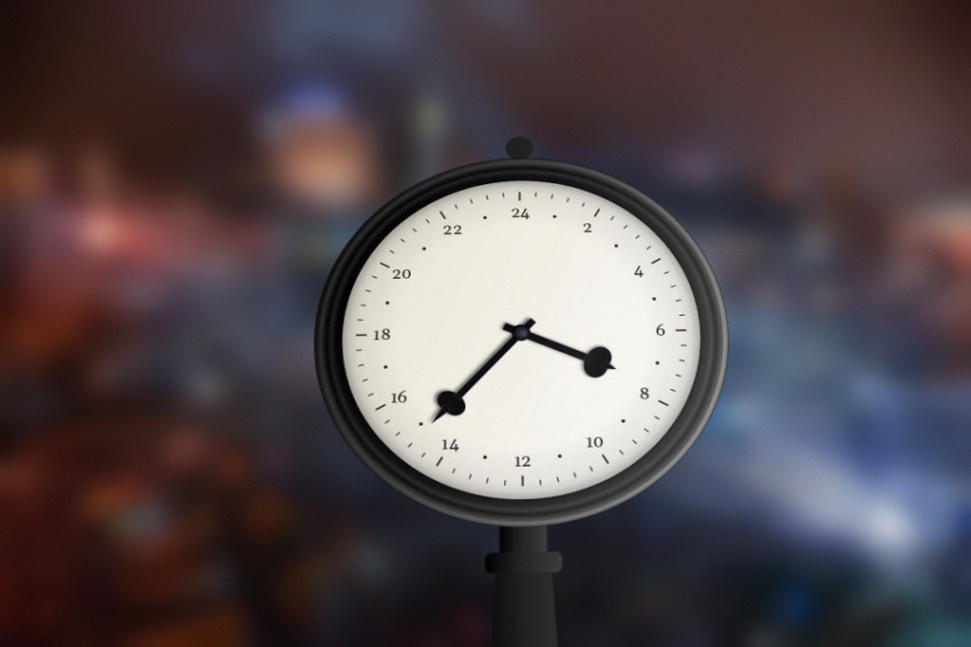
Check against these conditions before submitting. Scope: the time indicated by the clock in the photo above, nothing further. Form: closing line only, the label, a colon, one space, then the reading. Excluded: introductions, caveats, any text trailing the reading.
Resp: 7:37
